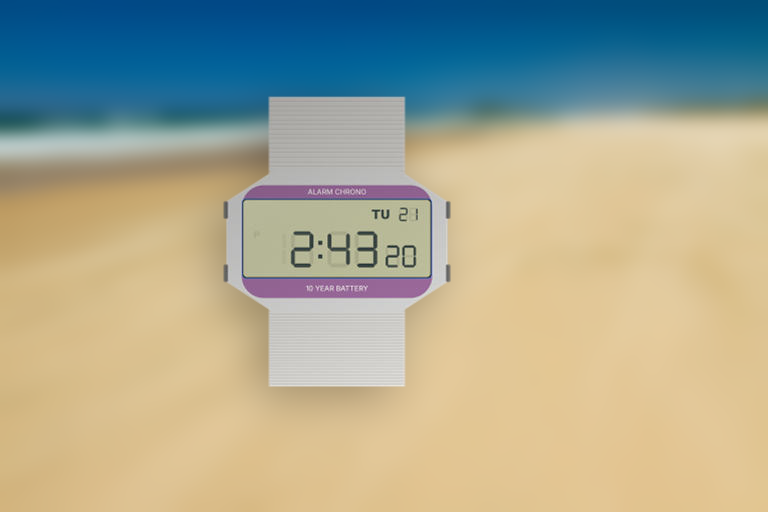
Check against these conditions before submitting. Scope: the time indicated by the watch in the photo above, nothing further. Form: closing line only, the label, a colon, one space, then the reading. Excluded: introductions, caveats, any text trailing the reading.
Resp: 2:43:20
